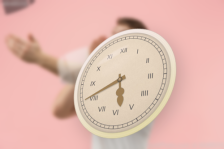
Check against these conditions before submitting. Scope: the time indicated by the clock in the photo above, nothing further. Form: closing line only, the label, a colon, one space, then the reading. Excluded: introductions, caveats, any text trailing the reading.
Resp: 5:41
